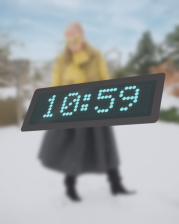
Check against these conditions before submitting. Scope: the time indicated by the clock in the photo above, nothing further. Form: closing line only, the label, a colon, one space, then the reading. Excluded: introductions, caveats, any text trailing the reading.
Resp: 10:59
